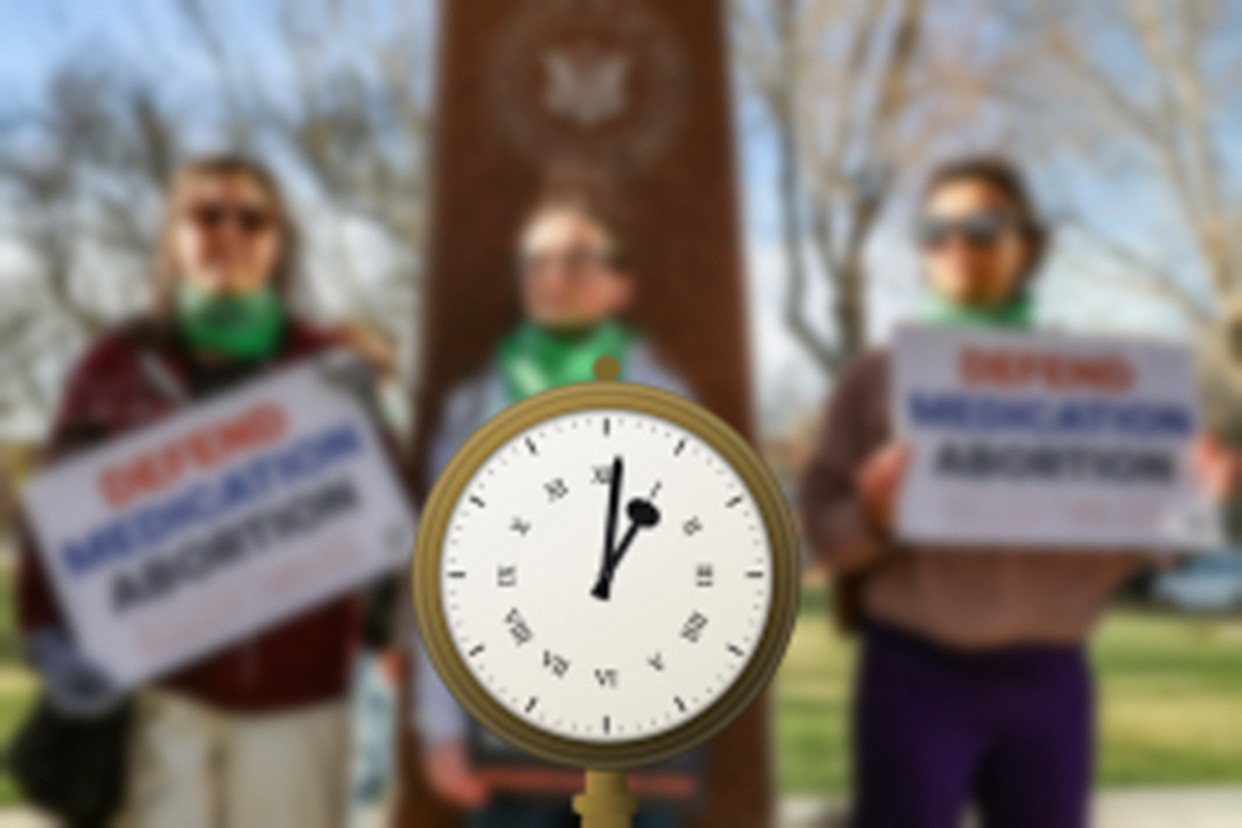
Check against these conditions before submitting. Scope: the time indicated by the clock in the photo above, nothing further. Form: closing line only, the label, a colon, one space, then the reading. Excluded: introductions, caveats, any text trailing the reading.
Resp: 1:01
